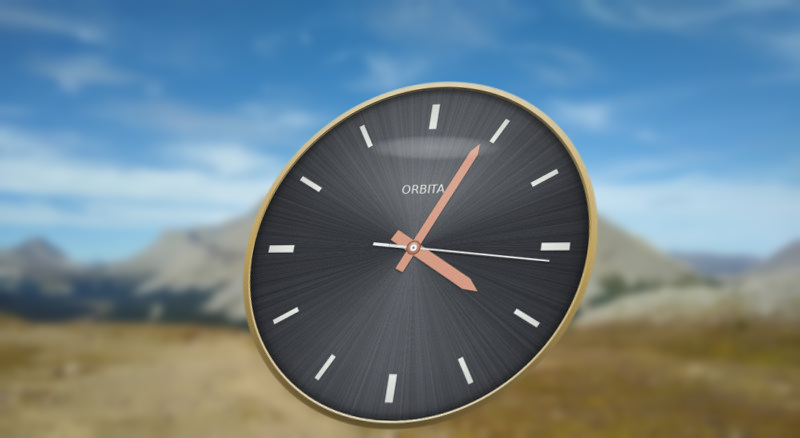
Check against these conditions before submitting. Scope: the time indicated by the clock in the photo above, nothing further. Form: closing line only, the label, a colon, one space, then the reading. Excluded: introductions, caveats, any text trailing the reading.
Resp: 4:04:16
